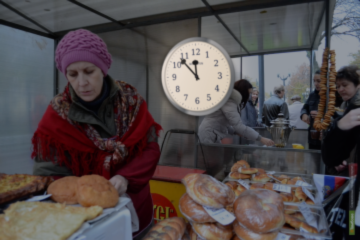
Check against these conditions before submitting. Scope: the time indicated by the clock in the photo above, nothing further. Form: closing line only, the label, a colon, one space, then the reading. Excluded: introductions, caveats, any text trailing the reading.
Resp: 11:53
